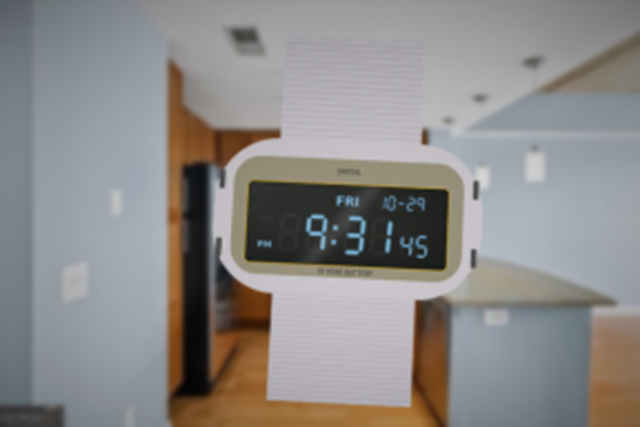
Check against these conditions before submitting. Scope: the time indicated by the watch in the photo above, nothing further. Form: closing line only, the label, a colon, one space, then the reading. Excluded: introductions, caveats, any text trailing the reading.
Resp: 9:31:45
